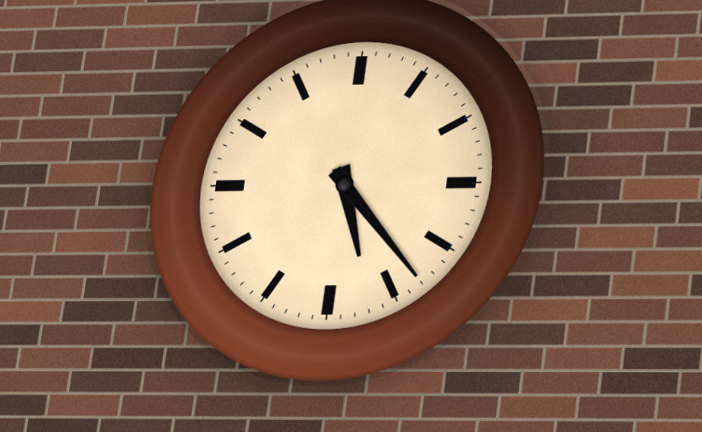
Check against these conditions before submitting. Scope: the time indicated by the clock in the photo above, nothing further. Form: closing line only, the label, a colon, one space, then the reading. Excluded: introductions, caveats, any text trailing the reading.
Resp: 5:23
